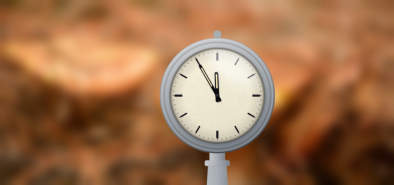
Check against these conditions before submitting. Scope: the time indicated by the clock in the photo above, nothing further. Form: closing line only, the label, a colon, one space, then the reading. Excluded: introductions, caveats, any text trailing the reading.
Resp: 11:55
